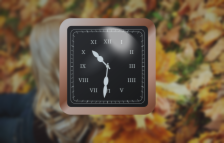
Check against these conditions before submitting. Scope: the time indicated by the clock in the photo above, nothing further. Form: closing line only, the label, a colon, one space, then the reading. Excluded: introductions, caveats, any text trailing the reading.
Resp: 10:31
